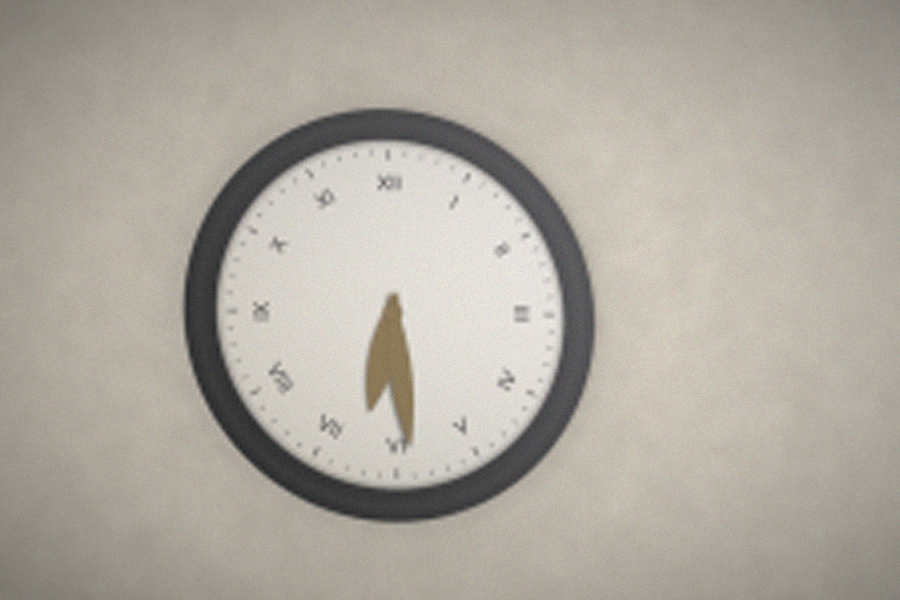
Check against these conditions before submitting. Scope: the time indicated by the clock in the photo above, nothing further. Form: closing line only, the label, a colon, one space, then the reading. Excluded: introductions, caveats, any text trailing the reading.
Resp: 6:29
